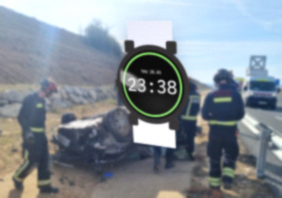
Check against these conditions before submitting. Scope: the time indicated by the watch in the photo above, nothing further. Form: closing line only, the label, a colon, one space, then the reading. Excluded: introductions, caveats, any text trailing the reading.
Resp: 23:38
